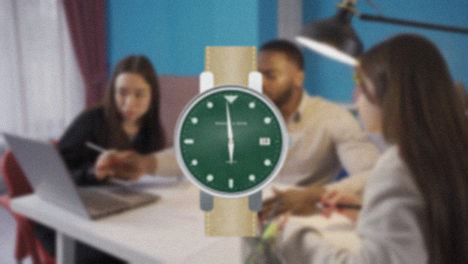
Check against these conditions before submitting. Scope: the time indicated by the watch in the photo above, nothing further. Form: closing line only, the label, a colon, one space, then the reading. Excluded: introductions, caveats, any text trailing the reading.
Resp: 5:59
